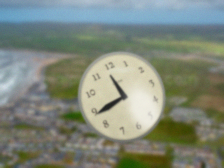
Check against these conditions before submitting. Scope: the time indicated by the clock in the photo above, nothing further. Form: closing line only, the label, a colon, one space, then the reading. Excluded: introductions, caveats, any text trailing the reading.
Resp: 11:44
